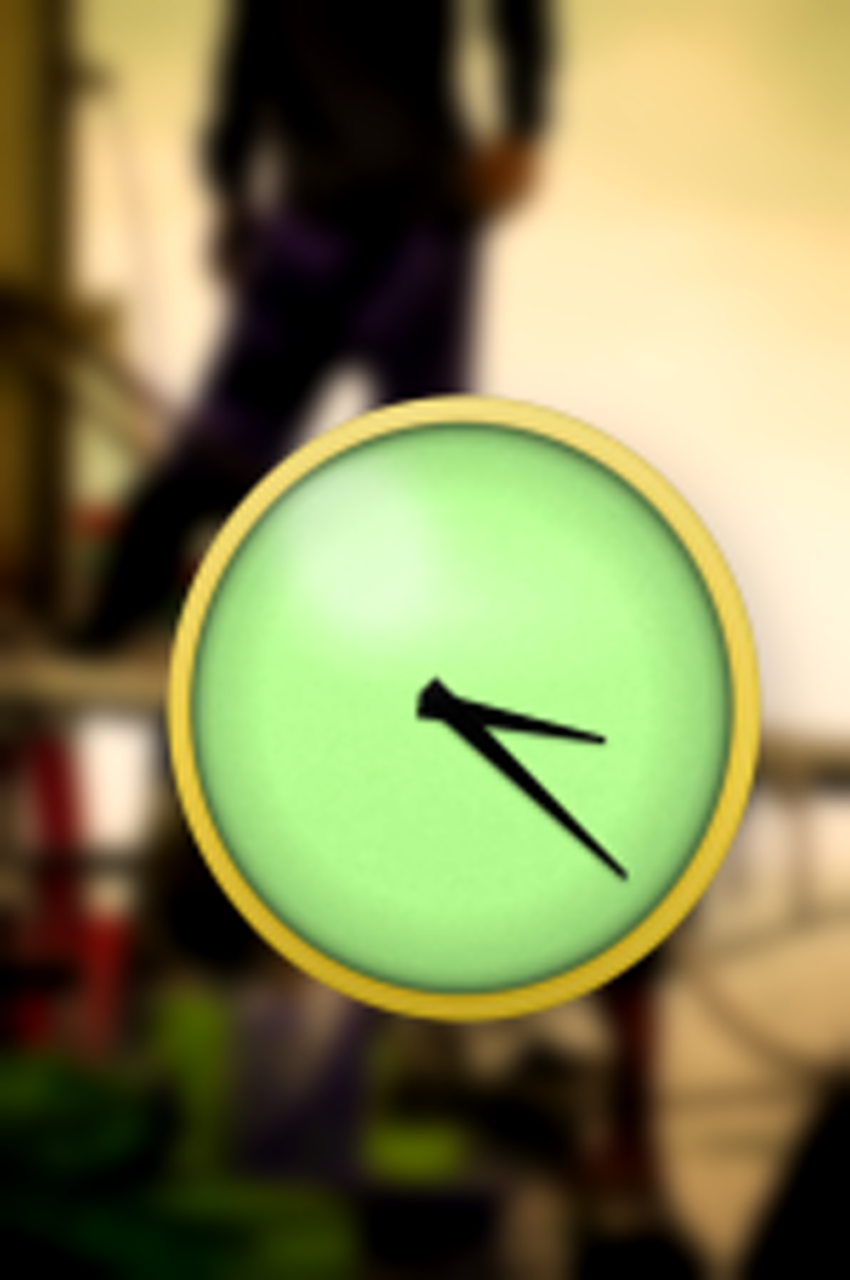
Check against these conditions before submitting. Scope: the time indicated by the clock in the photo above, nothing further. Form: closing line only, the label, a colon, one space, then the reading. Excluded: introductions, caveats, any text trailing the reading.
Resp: 3:22
